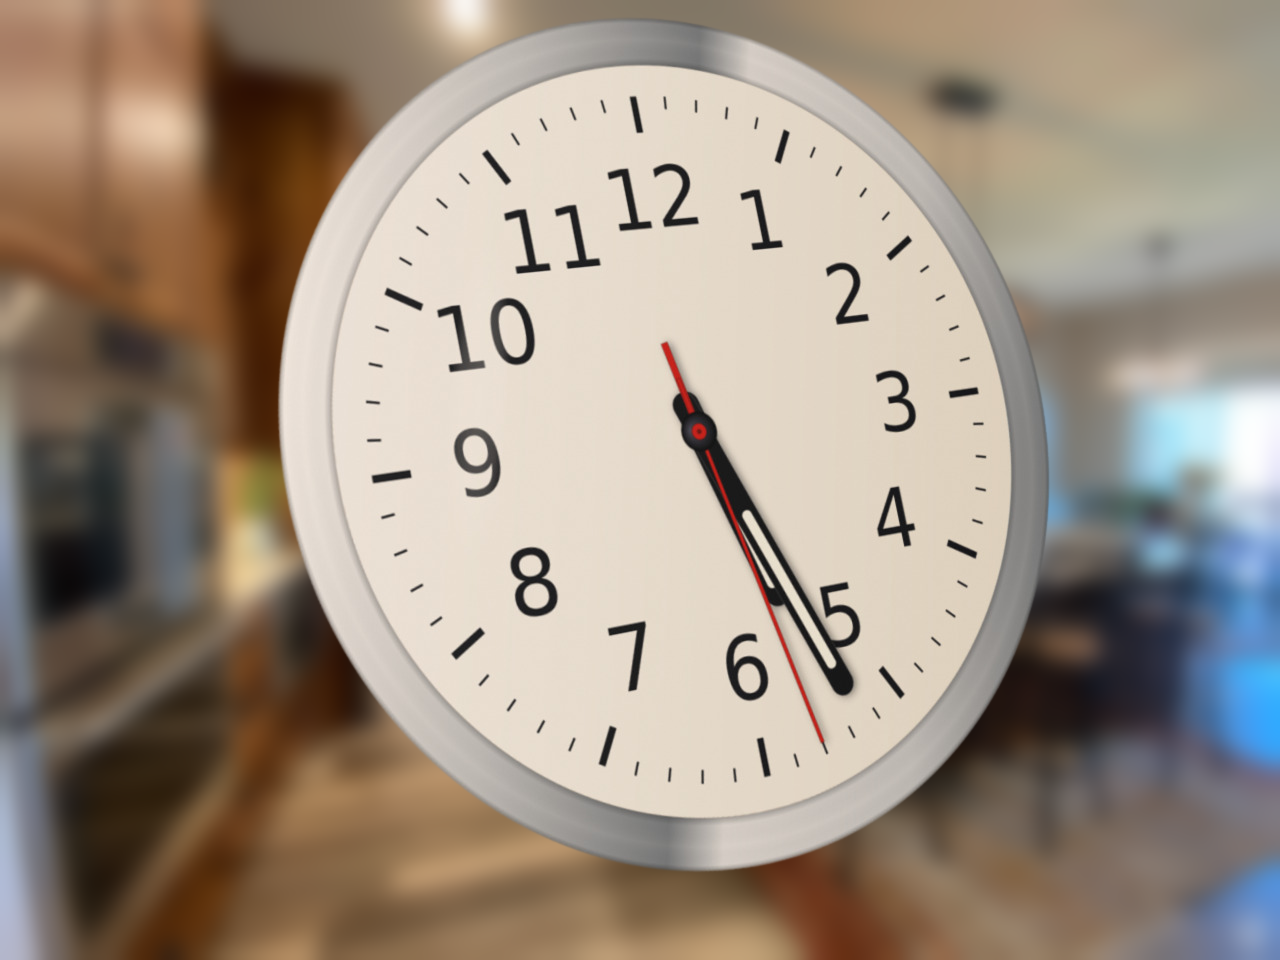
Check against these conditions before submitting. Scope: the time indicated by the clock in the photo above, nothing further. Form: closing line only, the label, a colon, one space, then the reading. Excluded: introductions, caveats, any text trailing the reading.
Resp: 5:26:28
